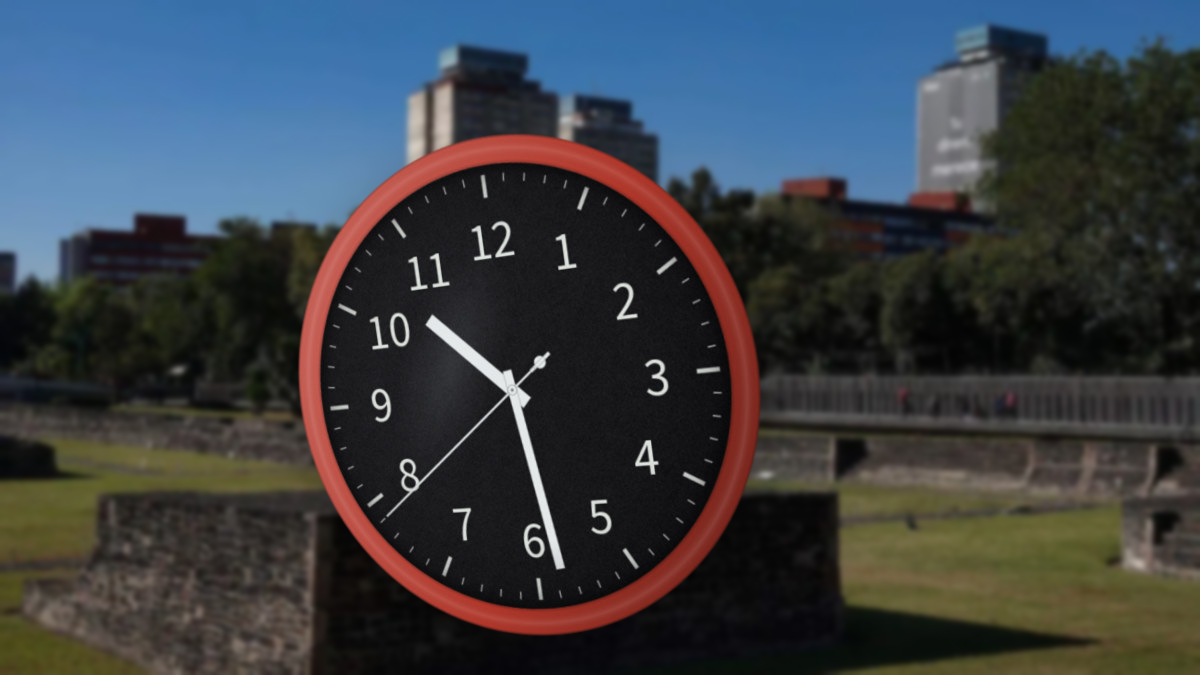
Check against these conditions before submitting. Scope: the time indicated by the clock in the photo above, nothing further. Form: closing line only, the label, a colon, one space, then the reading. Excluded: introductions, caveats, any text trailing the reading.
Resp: 10:28:39
